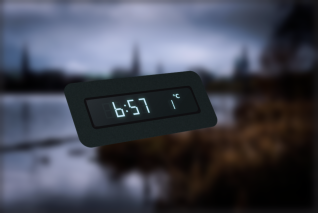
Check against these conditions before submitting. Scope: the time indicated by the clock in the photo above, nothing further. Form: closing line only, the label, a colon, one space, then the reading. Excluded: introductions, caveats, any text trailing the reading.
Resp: 6:57
